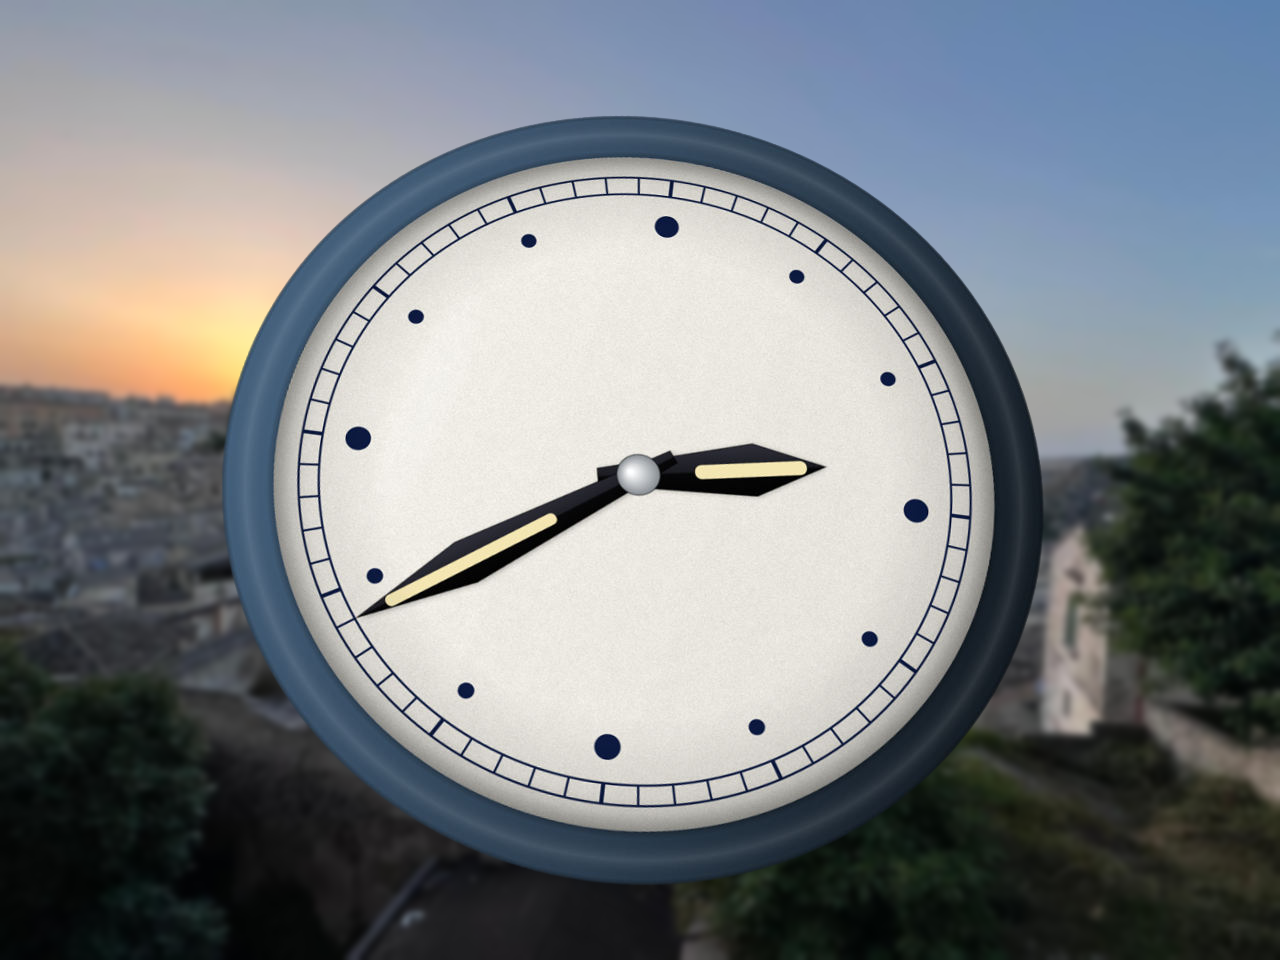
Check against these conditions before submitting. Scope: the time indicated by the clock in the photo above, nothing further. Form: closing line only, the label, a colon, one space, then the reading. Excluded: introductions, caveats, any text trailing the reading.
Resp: 2:39
